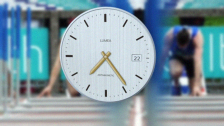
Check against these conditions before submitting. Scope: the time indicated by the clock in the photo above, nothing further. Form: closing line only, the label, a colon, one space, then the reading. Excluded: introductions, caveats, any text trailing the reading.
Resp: 7:24
